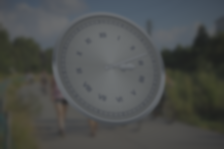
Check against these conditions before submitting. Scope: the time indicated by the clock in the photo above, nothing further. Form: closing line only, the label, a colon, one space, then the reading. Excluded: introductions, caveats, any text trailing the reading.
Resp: 3:13
